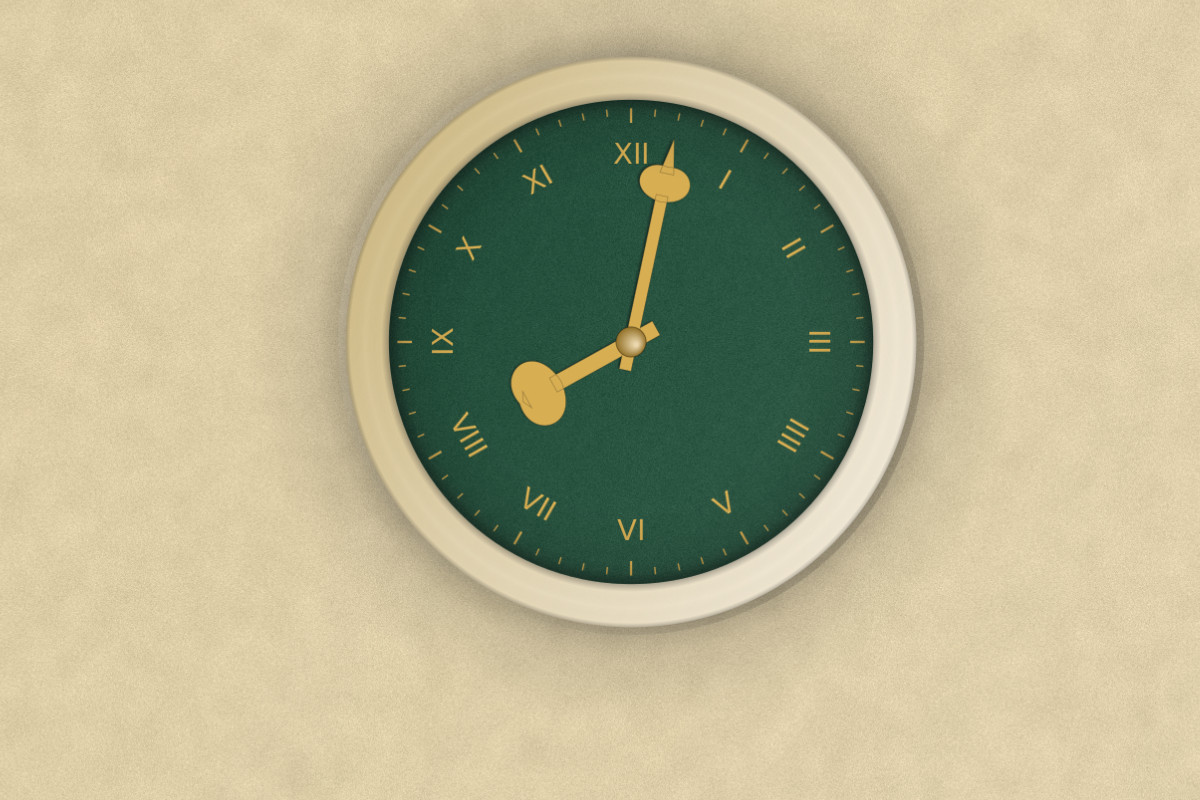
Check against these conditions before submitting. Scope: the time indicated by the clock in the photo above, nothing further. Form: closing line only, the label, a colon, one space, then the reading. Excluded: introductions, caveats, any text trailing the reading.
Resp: 8:02
